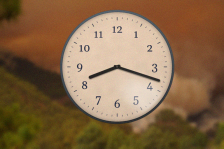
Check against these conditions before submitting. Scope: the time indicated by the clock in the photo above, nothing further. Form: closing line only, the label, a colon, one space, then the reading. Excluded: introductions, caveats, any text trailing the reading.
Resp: 8:18
